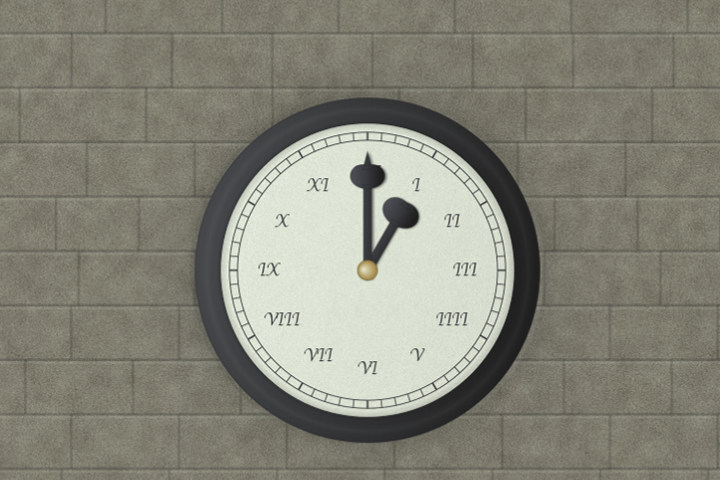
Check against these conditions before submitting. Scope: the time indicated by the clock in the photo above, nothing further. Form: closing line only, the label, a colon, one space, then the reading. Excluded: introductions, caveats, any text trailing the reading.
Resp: 1:00
